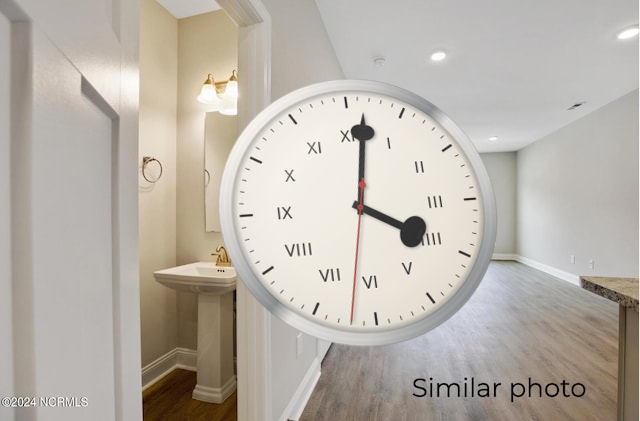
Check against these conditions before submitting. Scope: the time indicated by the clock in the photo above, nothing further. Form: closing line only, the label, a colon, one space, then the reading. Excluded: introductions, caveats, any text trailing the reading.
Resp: 4:01:32
